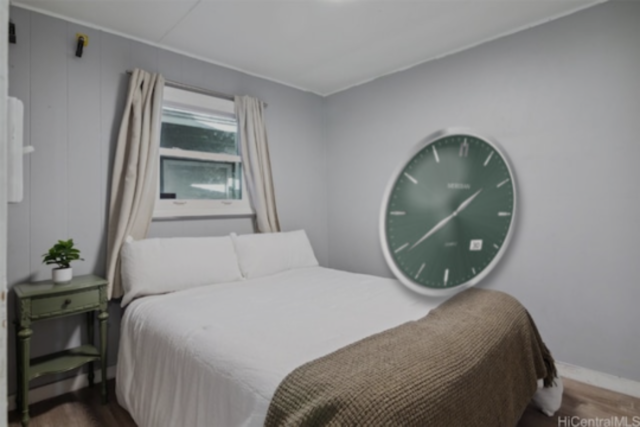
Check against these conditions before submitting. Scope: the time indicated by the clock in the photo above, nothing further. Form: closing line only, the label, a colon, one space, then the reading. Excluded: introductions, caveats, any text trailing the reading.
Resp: 1:39
